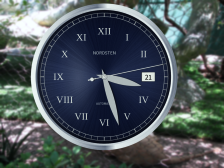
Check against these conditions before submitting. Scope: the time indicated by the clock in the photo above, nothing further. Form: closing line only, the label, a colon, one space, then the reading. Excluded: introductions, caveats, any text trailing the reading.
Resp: 3:27:13
